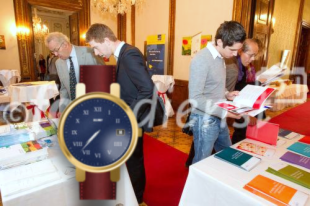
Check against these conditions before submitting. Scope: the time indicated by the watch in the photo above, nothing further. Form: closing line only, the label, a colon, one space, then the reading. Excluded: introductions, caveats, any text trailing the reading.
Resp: 7:37
